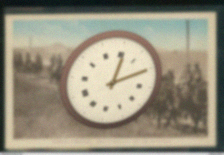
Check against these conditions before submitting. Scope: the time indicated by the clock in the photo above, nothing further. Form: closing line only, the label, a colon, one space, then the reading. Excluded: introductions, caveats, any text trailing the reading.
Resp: 12:10
